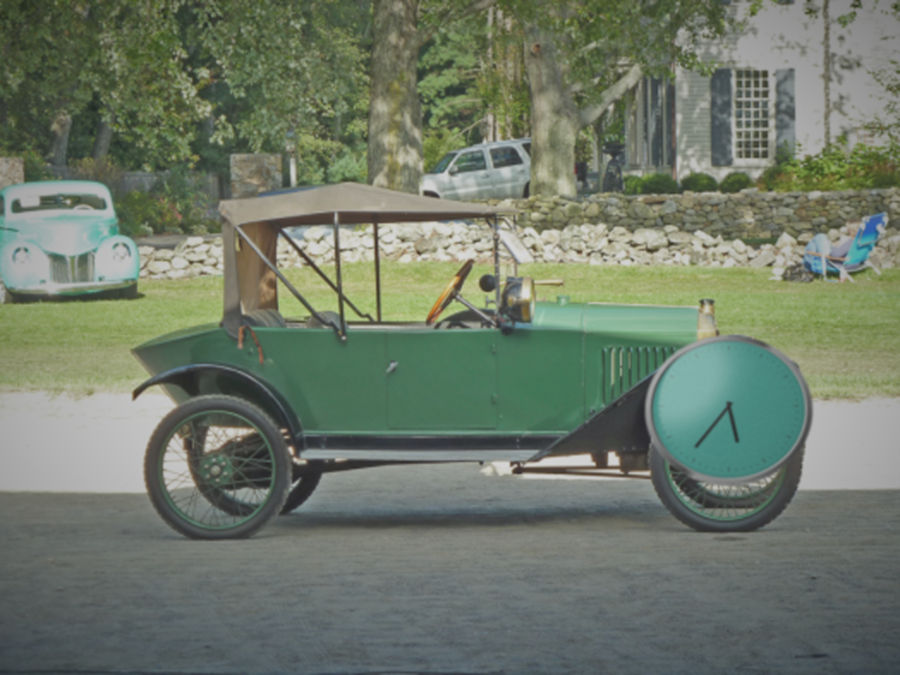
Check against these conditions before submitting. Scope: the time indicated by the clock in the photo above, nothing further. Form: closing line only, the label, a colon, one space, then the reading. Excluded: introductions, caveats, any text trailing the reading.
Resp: 5:36
